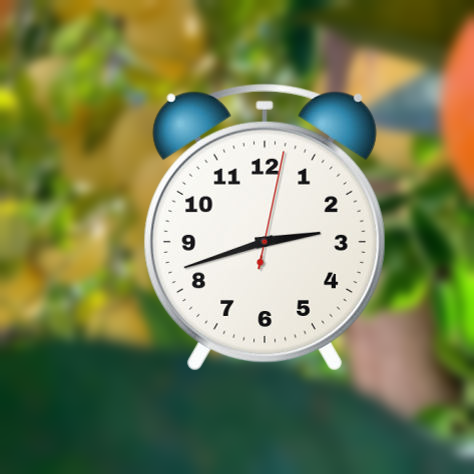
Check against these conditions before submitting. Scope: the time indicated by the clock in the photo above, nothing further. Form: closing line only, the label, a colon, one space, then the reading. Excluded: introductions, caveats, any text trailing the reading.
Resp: 2:42:02
